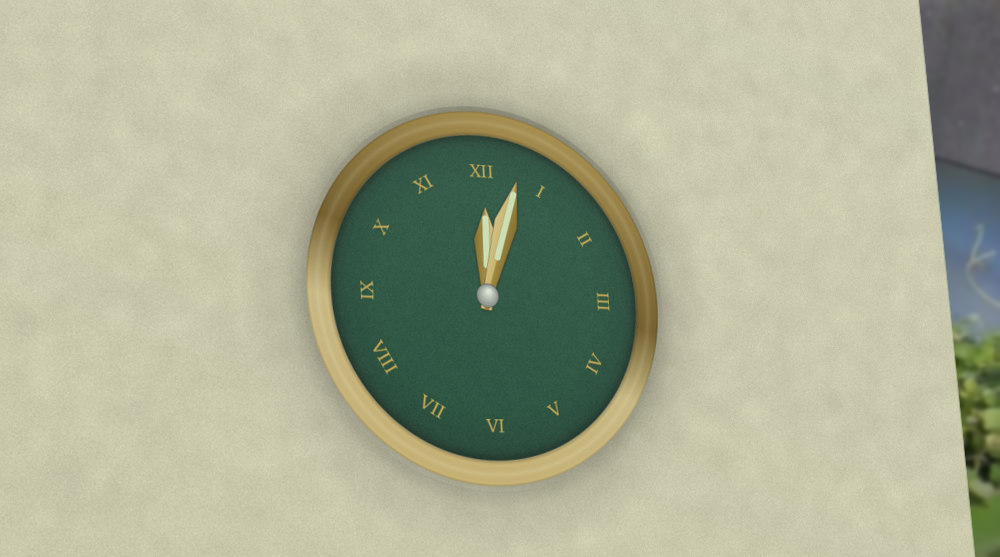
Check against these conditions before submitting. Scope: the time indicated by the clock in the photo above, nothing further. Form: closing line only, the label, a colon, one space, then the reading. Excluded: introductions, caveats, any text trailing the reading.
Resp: 12:03
